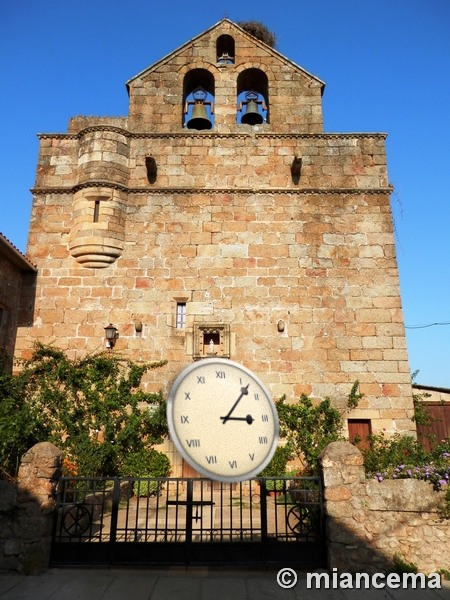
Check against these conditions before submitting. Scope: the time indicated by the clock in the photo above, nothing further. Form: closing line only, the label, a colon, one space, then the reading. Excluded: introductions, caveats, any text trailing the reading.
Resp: 3:07
